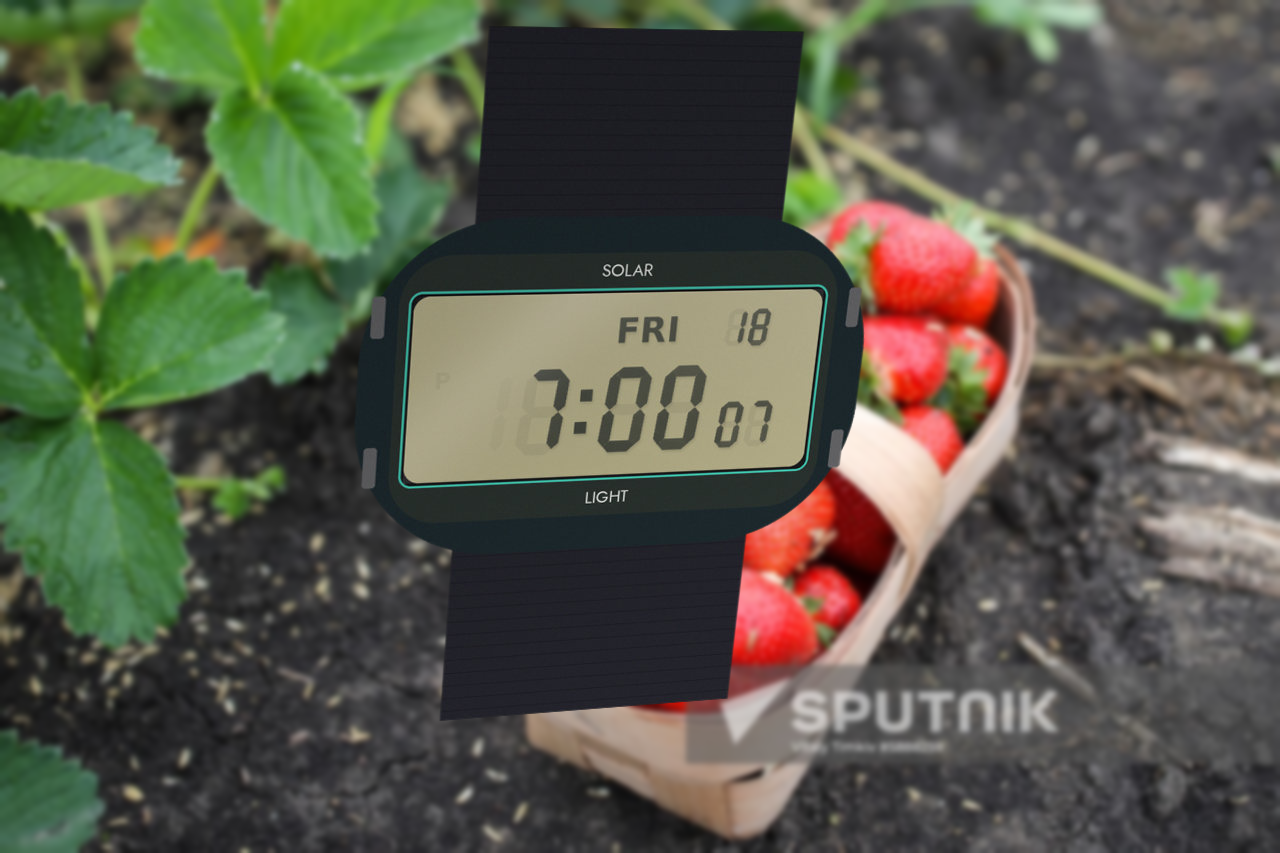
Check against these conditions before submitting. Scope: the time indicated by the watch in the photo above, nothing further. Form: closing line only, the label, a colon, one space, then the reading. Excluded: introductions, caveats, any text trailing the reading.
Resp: 7:00:07
